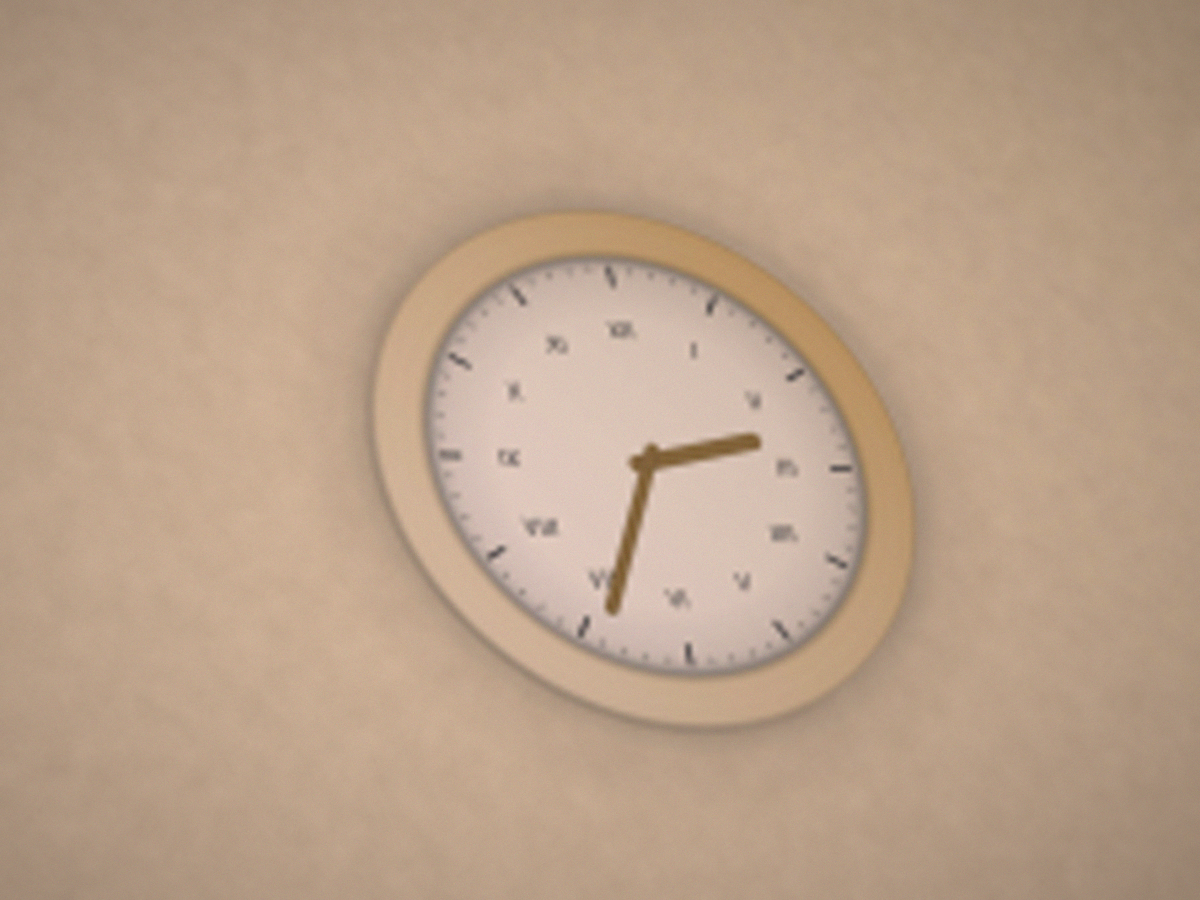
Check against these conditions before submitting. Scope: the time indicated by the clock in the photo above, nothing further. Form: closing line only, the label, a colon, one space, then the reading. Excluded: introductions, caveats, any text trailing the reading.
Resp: 2:34
